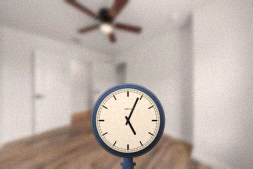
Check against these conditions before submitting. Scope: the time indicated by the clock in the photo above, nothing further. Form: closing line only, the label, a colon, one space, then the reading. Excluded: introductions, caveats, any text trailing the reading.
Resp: 5:04
